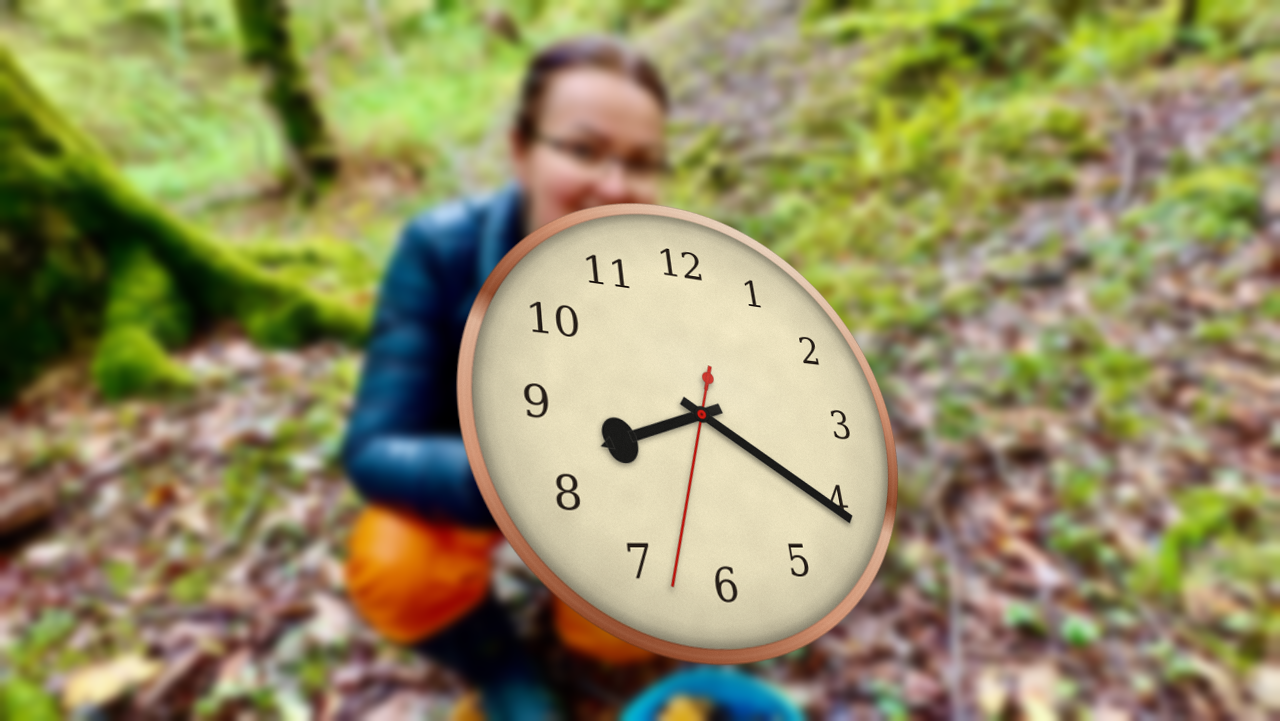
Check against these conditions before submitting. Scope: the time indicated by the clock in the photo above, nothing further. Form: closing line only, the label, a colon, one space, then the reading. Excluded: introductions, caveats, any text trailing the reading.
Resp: 8:20:33
